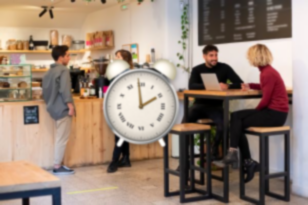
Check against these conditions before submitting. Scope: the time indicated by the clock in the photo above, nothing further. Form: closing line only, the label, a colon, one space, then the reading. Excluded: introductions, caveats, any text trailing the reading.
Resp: 1:59
